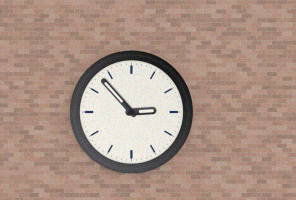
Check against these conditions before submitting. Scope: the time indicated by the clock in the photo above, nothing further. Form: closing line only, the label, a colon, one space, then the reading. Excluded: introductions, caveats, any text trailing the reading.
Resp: 2:53
